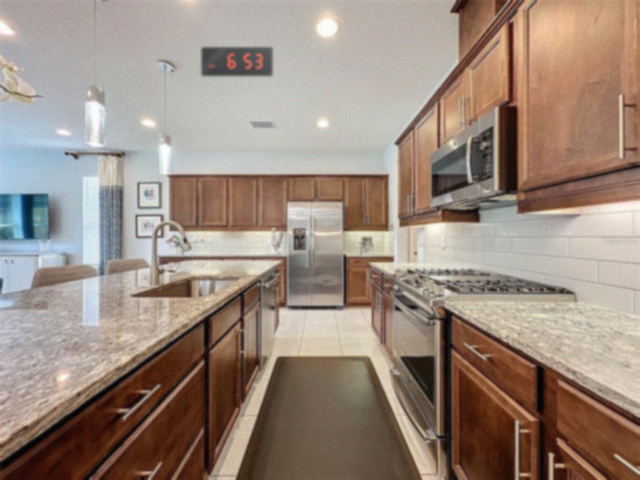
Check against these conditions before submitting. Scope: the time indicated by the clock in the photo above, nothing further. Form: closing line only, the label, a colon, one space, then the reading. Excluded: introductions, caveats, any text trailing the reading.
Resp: 6:53
